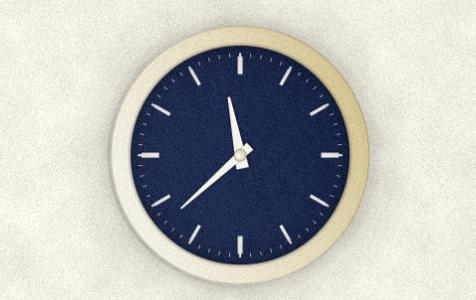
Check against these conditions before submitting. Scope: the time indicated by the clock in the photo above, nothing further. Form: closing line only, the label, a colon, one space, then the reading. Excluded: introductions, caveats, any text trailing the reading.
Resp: 11:38
